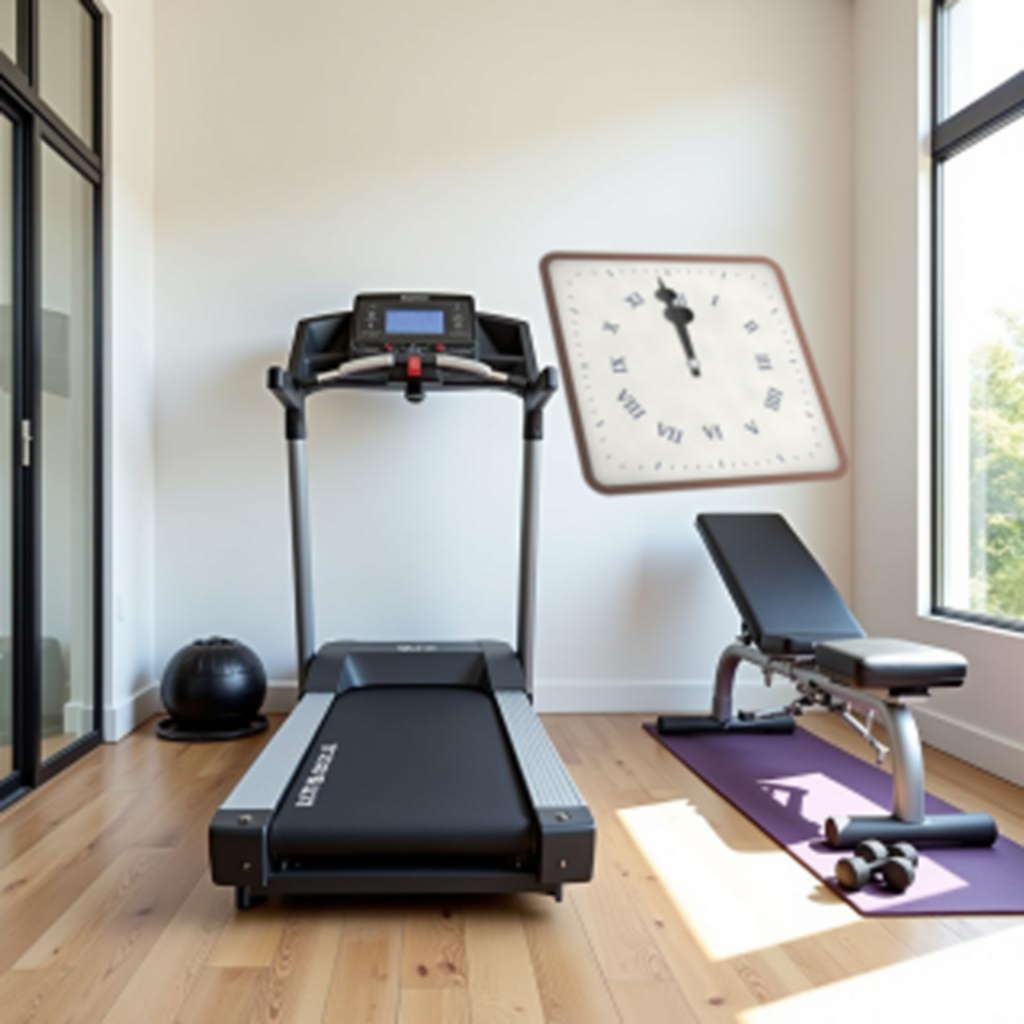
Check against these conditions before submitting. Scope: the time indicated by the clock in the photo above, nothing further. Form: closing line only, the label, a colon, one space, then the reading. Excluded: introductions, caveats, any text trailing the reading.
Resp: 11:59
